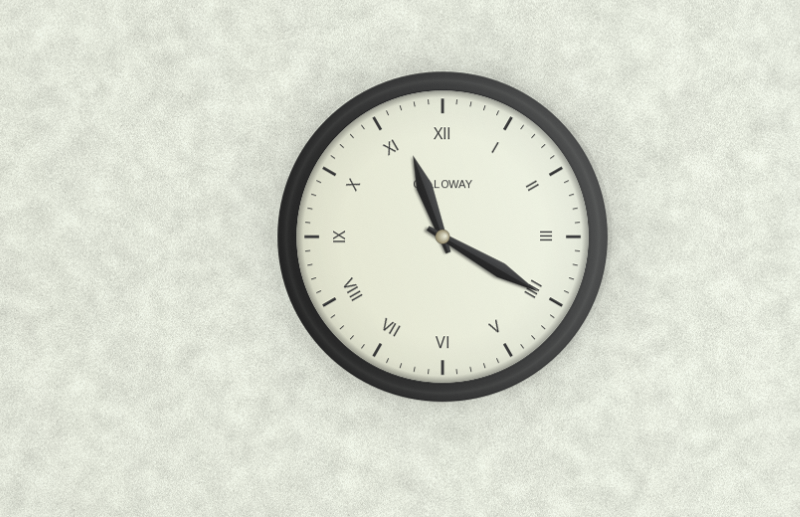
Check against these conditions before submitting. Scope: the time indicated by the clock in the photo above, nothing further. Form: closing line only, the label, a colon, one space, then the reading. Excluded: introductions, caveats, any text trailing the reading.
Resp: 11:20
